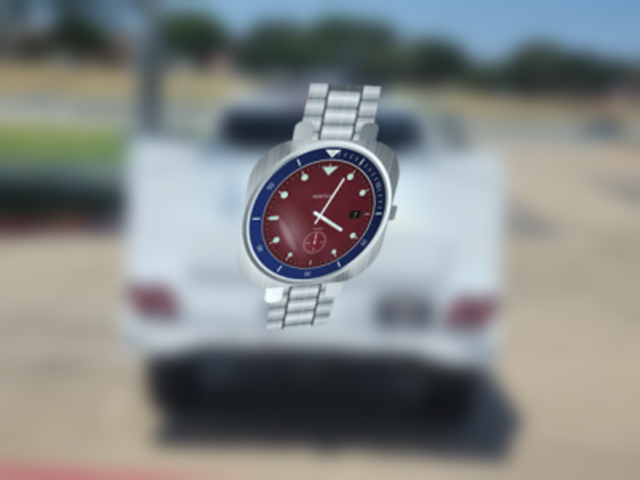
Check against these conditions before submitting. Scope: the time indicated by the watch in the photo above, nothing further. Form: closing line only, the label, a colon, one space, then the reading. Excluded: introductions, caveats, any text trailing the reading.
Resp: 4:04
